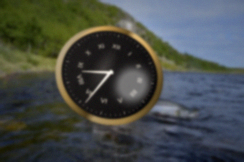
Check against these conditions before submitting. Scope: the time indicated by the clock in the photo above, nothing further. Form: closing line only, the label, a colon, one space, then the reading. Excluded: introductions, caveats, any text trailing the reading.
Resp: 8:34
